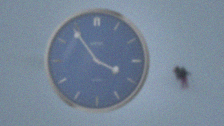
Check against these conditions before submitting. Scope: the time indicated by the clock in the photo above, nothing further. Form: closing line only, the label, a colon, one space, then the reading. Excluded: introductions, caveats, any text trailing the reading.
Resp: 3:54
